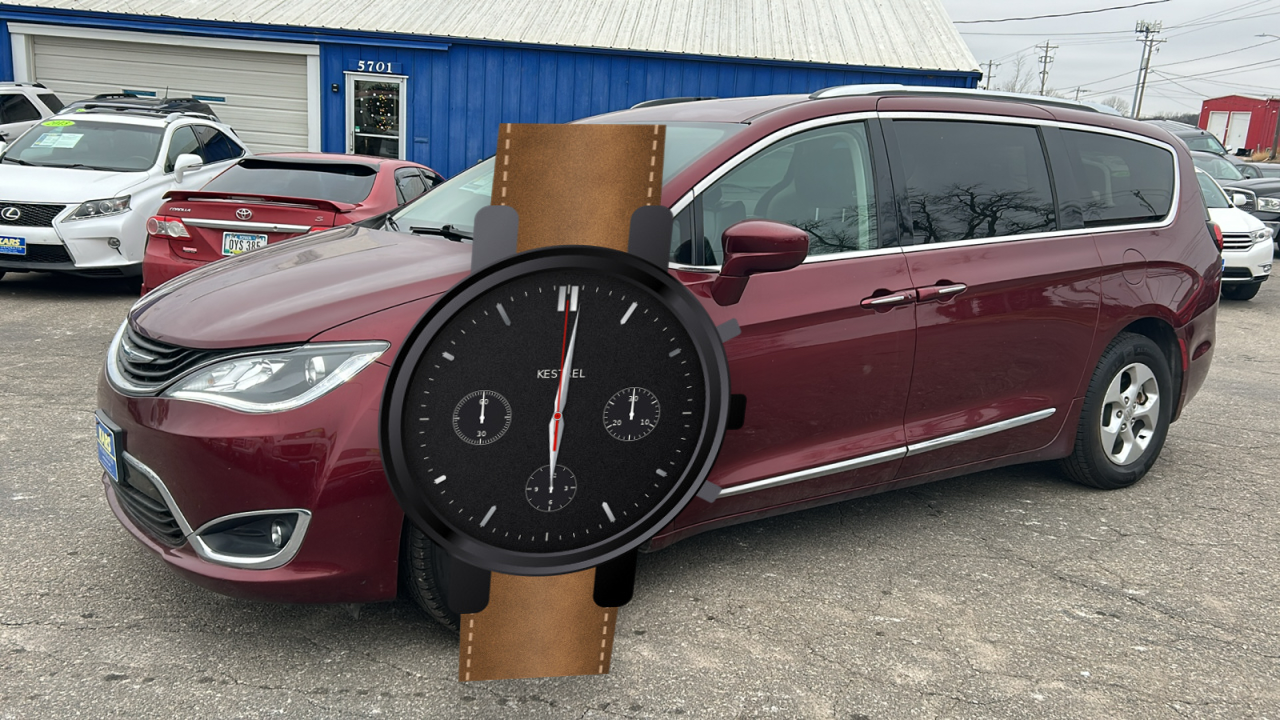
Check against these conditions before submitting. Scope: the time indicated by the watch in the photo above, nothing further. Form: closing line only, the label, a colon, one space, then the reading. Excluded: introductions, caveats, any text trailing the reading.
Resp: 6:01
